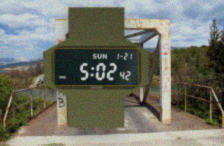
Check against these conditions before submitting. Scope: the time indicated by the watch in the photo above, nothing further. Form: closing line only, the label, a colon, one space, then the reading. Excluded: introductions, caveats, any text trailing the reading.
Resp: 5:02:42
